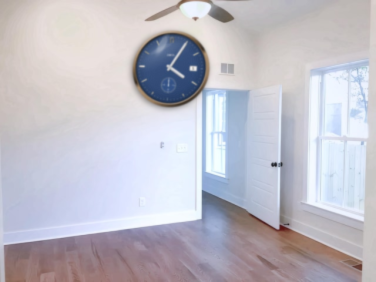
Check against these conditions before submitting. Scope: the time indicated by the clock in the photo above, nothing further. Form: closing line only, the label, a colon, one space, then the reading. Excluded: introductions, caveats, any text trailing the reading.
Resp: 4:05
